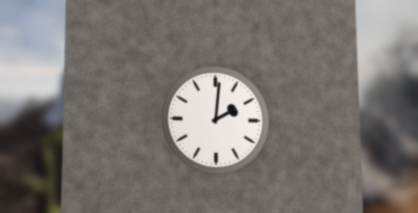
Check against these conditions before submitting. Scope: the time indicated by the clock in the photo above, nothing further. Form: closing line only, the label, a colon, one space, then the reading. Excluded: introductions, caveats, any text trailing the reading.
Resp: 2:01
